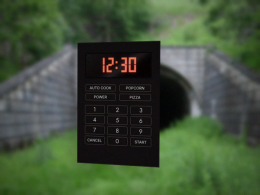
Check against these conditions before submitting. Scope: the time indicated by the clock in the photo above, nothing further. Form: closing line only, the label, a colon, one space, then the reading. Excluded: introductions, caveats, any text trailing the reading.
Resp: 12:30
